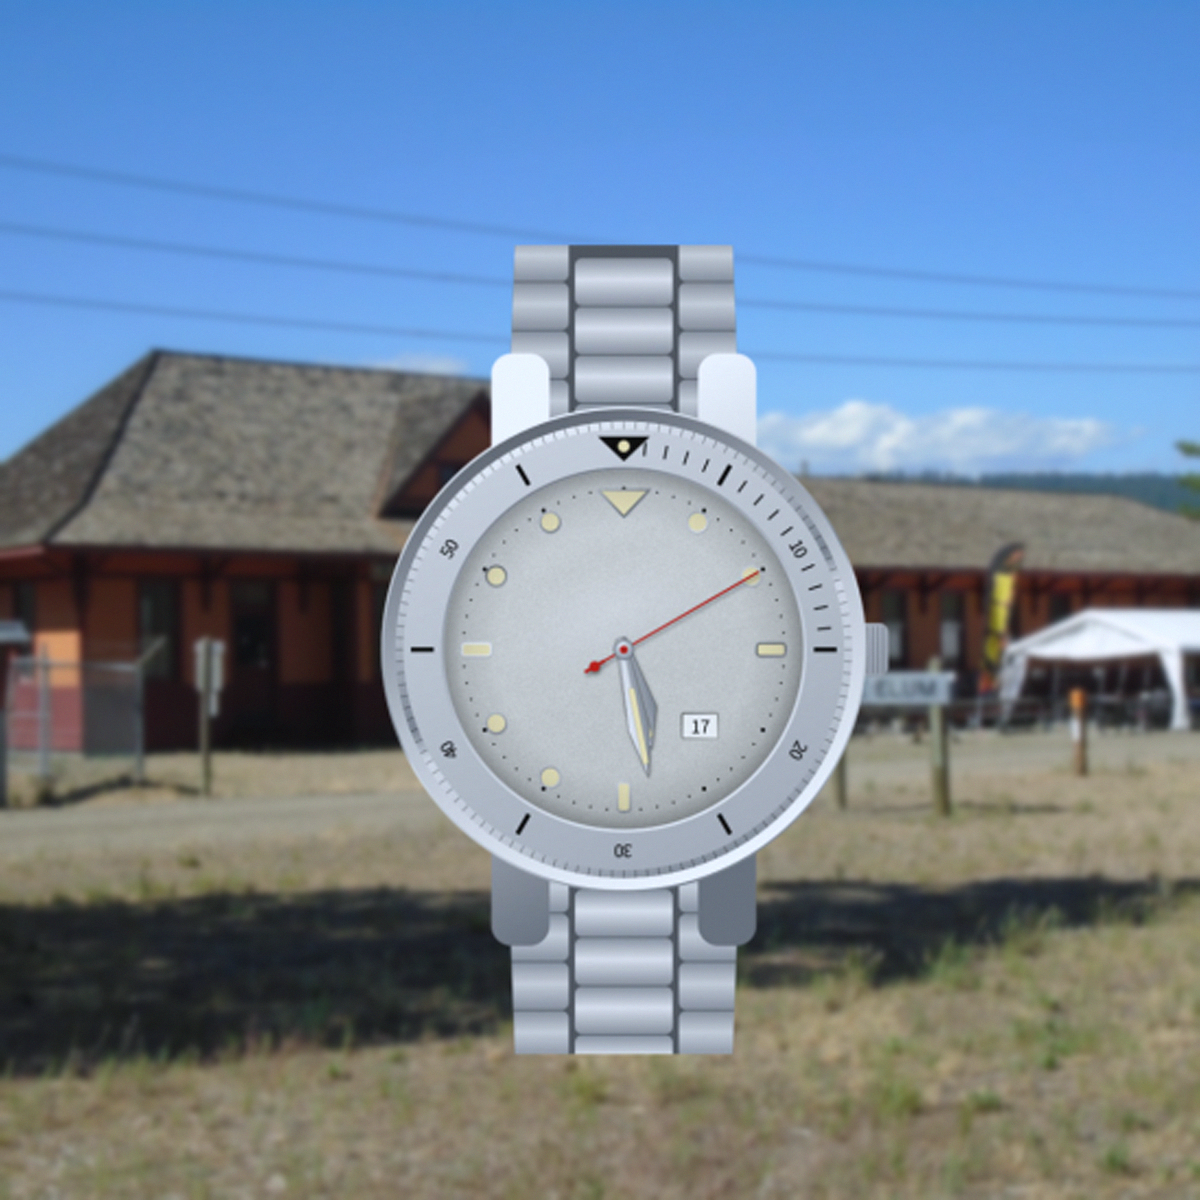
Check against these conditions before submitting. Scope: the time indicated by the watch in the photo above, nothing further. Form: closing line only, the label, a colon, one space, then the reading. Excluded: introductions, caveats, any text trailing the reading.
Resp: 5:28:10
